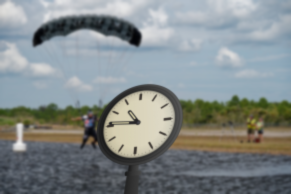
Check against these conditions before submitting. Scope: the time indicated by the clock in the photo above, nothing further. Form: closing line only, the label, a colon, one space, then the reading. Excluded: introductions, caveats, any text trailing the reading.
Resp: 10:46
